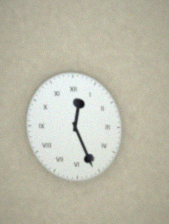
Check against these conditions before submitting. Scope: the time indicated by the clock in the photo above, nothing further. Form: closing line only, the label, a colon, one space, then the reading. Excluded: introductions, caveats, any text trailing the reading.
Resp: 12:26
